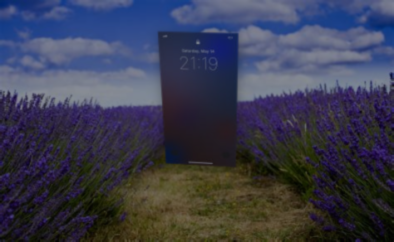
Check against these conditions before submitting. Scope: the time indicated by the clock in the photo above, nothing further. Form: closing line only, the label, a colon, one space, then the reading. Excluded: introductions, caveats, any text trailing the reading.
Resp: 21:19
